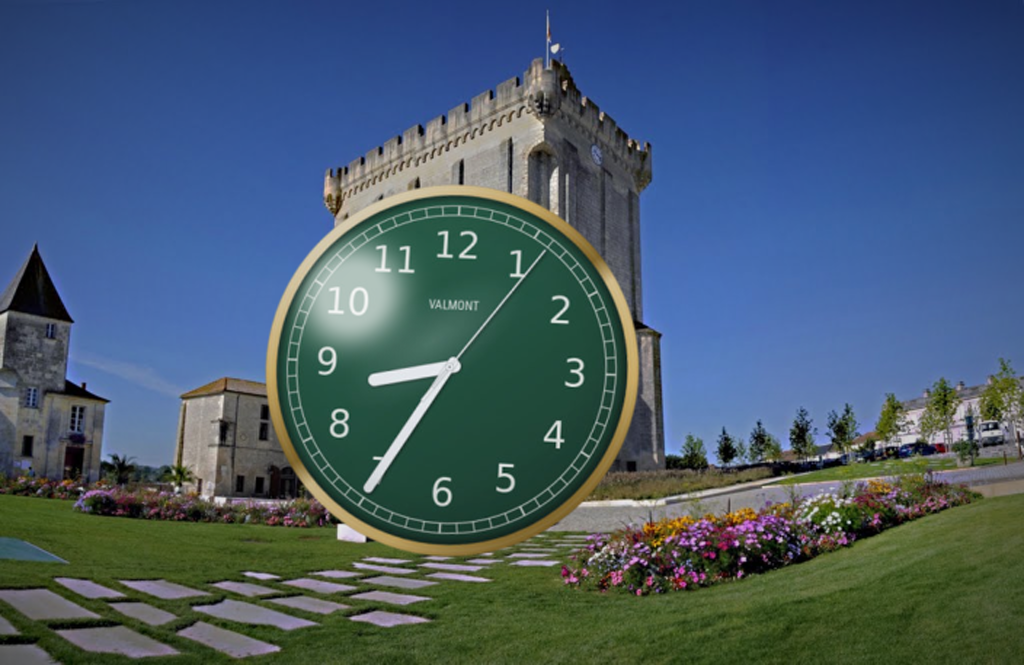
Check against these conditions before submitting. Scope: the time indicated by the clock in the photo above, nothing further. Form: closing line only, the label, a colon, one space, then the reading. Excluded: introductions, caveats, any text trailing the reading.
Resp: 8:35:06
